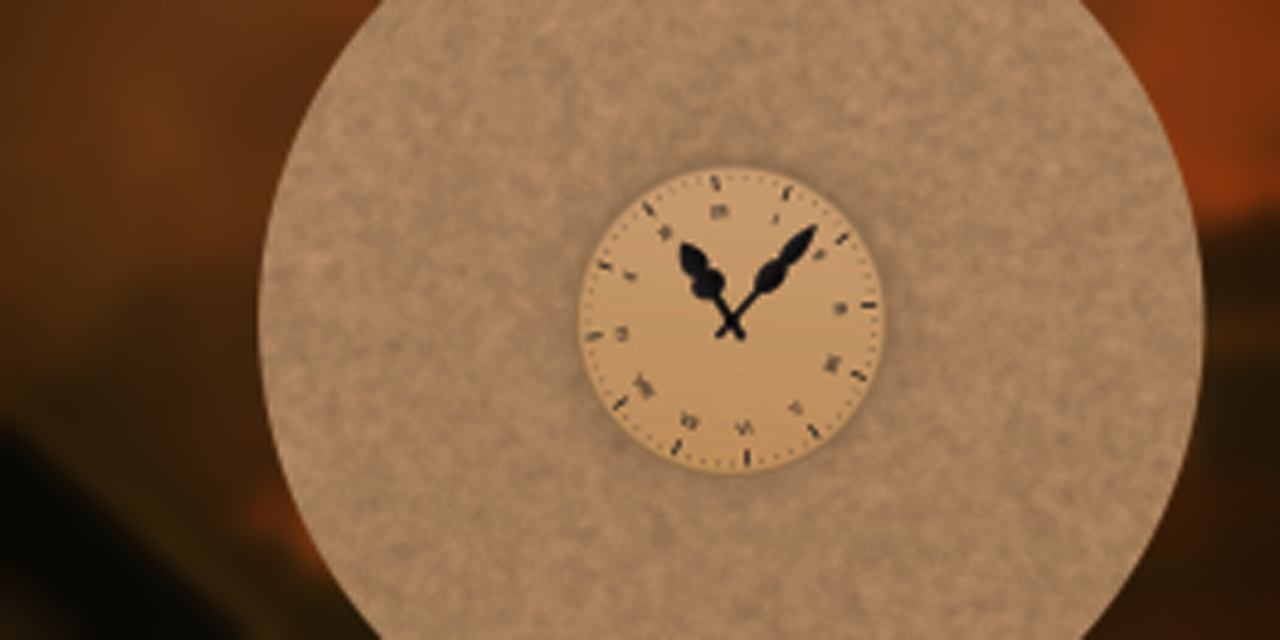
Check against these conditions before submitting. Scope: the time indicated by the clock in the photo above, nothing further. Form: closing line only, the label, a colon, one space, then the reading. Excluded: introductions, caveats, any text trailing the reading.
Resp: 11:08
